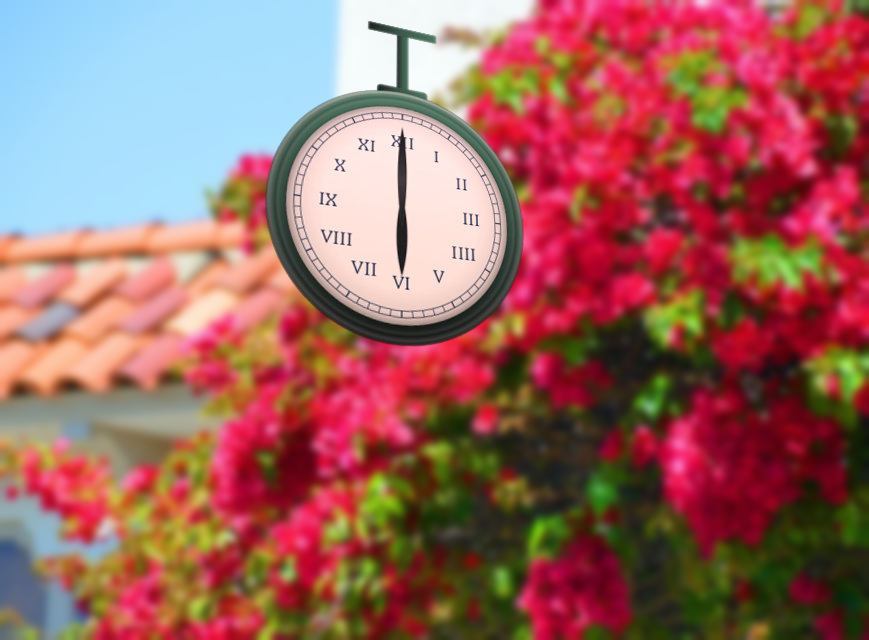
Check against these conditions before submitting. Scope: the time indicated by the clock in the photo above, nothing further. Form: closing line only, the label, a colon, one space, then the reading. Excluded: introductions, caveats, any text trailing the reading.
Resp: 6:00
